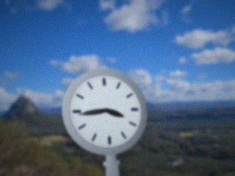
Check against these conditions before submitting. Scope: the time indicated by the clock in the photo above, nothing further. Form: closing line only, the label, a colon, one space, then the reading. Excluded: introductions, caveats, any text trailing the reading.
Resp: 3:44
